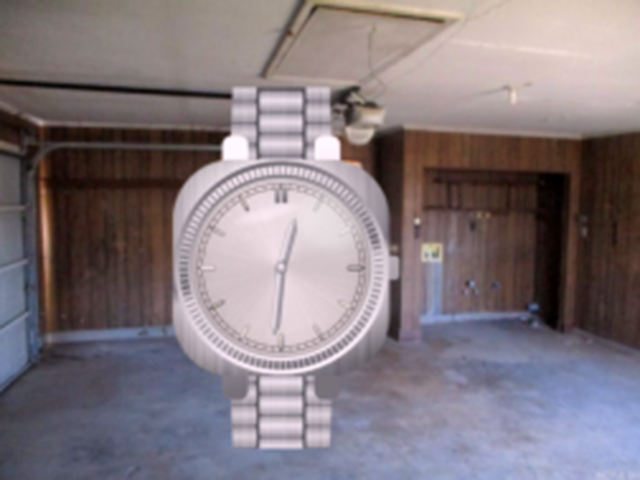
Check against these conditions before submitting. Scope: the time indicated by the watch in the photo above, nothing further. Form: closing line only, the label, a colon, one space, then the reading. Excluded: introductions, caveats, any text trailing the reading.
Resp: 12:31
